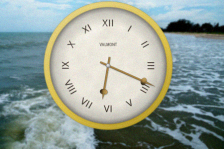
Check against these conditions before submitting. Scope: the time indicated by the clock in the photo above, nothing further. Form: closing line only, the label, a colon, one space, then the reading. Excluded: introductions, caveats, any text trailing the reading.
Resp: 6:19
